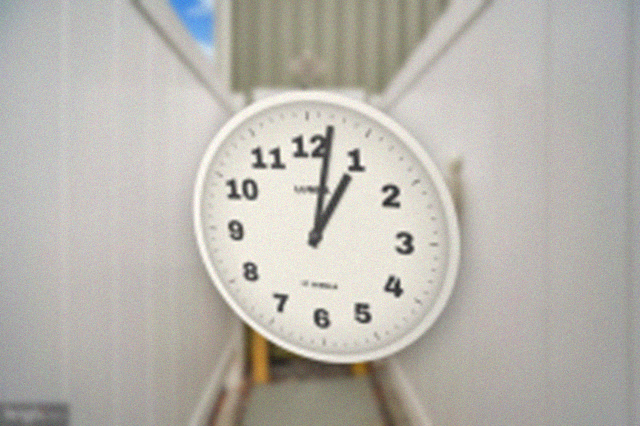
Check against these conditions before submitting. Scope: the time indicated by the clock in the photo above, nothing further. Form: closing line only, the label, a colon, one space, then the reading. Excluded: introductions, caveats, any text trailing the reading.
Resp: 1:02
